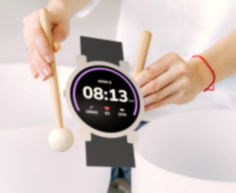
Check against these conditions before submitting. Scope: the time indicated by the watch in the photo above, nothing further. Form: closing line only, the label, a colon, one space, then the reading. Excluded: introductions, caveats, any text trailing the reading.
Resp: 8:13
